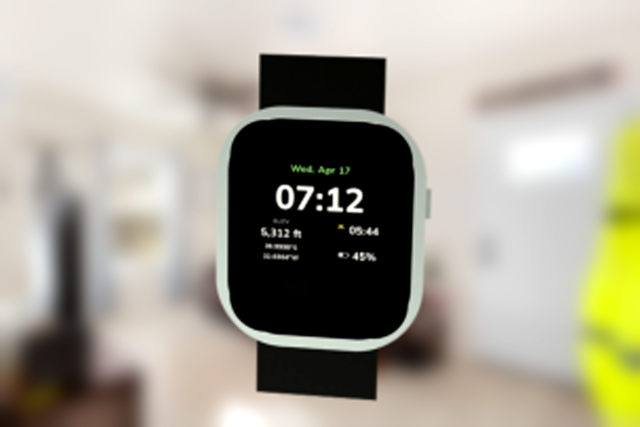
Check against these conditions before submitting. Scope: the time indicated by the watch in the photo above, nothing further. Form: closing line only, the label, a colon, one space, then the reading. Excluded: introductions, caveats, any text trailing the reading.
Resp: 7:12
